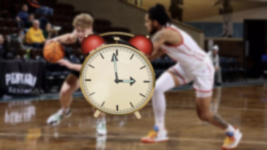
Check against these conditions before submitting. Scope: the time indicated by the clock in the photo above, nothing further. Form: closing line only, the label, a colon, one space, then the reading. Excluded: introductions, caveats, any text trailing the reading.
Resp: 2:59
